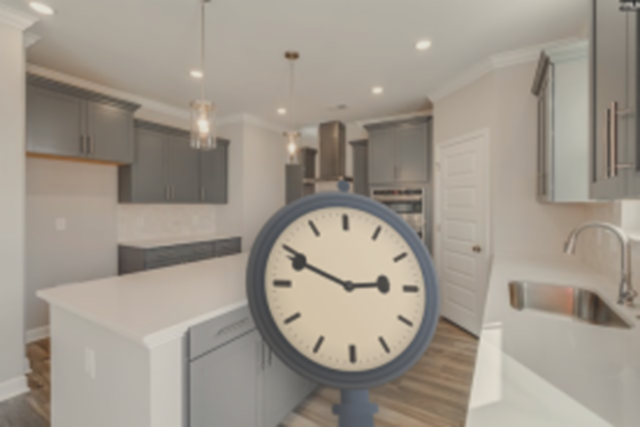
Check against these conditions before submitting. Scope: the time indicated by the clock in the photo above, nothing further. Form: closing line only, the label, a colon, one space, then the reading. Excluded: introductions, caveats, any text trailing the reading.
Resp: 2:49
